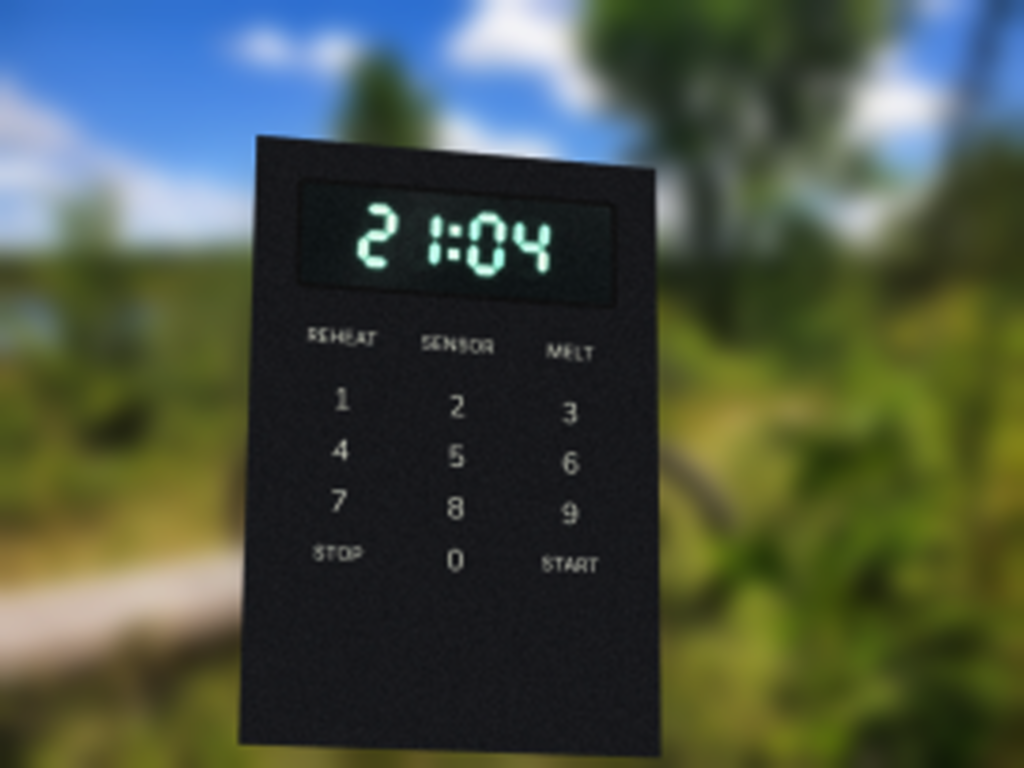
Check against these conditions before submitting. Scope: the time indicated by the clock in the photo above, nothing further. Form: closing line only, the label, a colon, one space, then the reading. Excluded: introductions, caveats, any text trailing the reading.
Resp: 21:04
